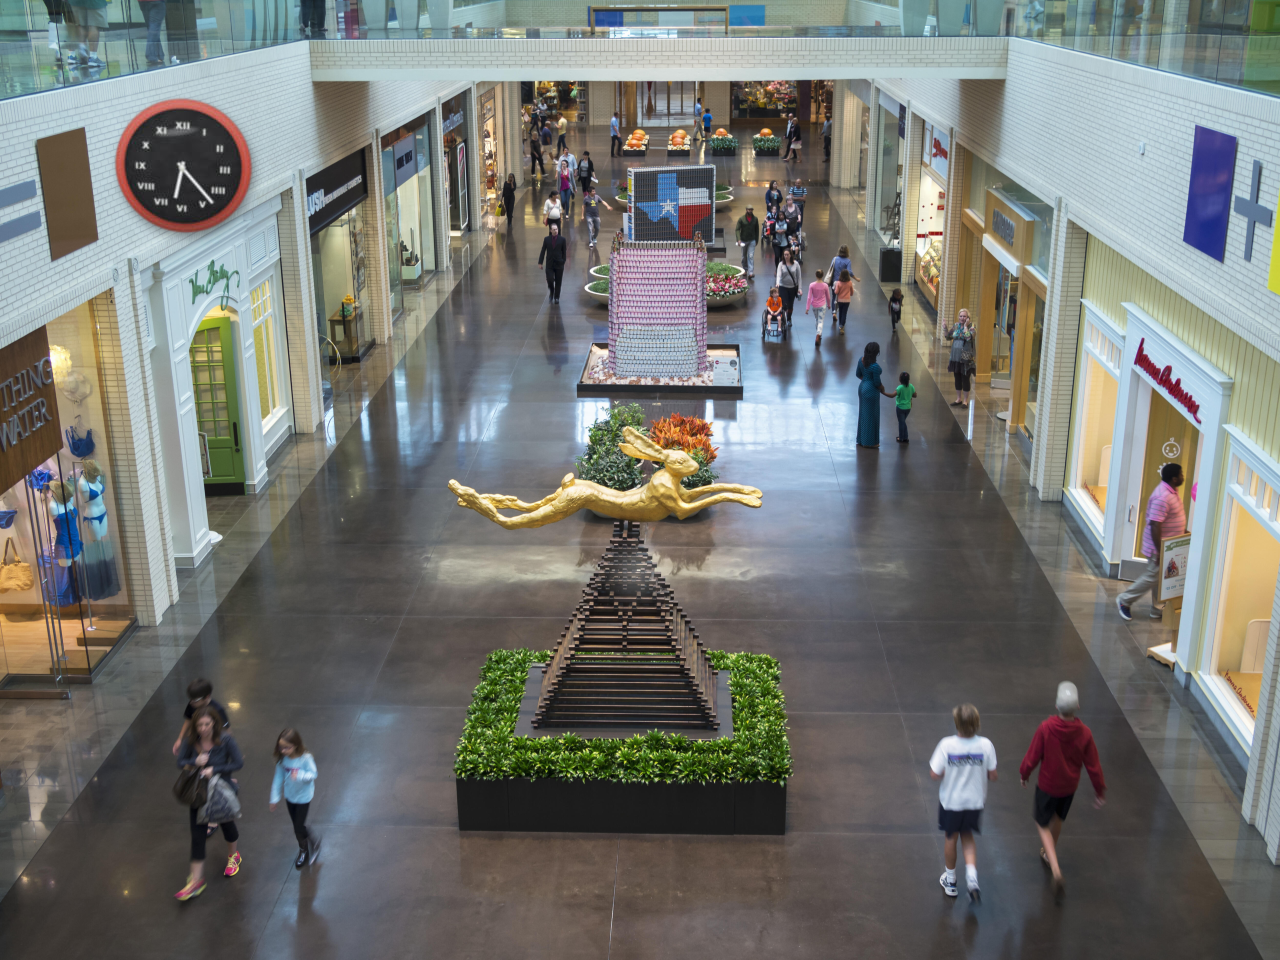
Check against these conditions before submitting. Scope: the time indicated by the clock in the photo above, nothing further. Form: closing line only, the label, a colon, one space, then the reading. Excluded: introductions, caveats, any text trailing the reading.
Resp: 6:23
